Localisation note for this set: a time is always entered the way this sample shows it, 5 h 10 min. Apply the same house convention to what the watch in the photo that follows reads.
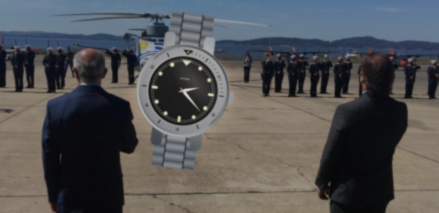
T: 2 h 22 min
